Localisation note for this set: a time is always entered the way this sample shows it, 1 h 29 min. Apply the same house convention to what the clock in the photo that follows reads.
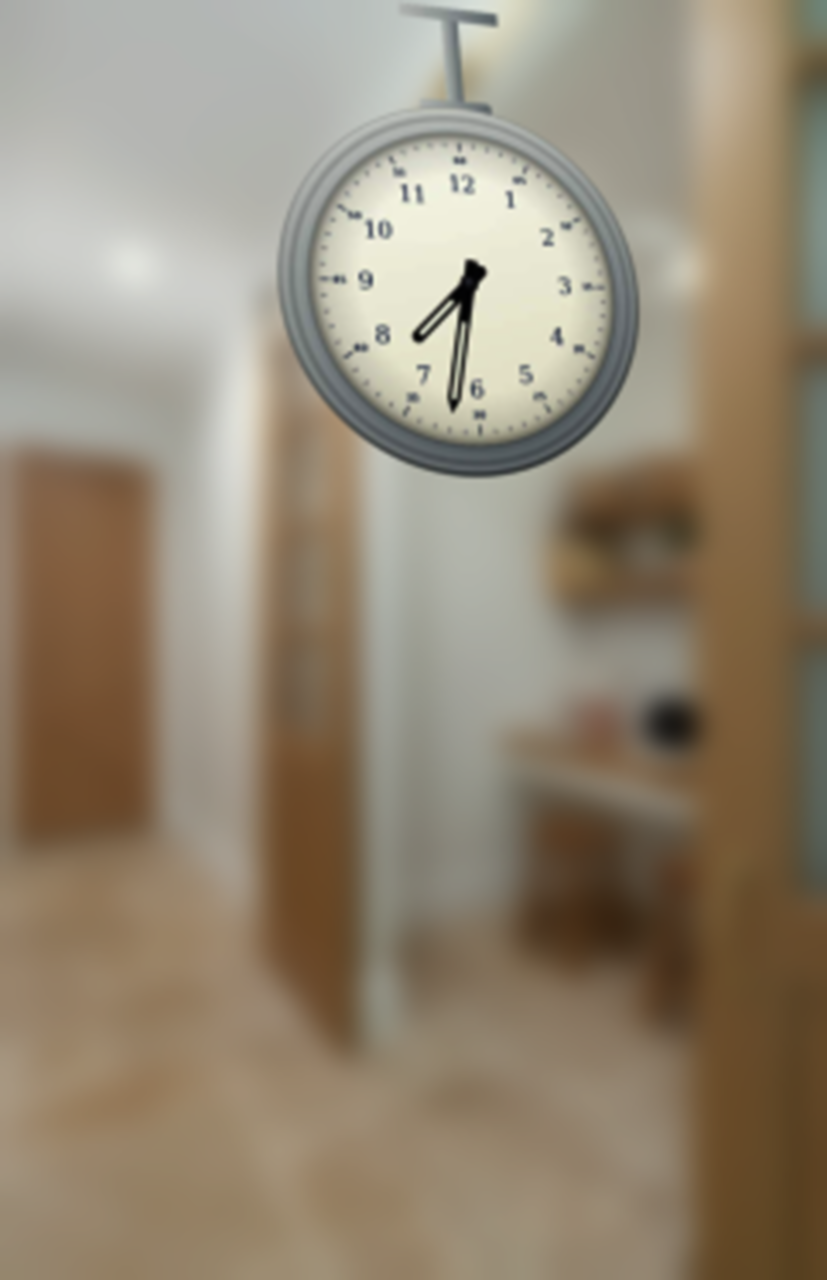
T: 7 h 32 min
